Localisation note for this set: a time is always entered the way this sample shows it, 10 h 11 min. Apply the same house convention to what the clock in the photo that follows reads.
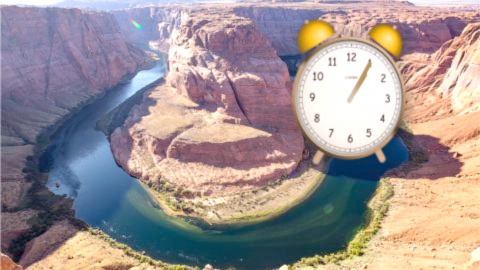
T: 1 h 05 min
